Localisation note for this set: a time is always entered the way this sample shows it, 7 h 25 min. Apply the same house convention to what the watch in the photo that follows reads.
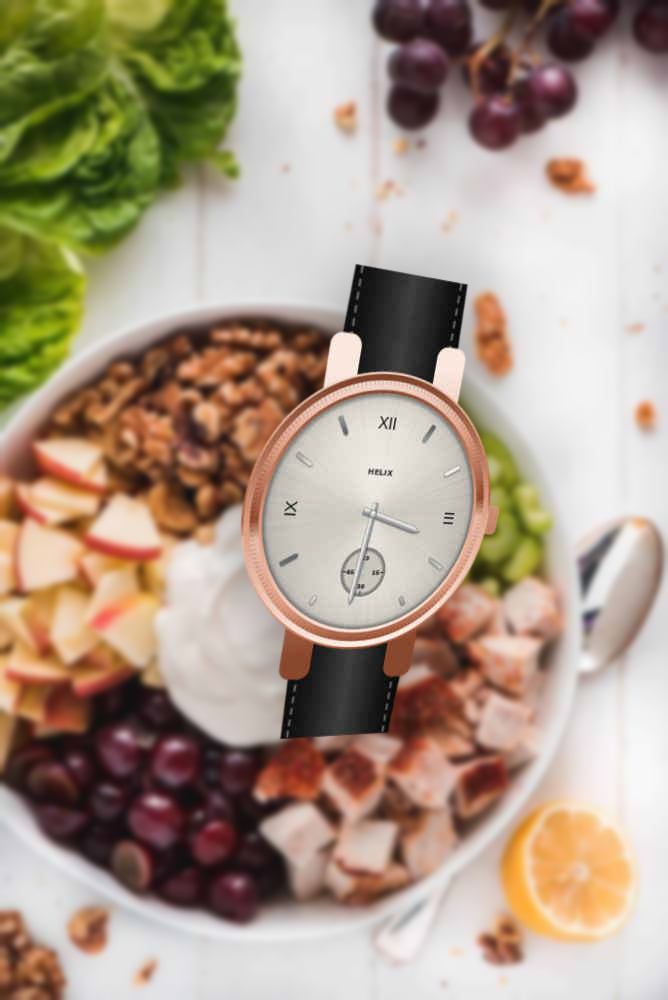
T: 3 h 31 min
